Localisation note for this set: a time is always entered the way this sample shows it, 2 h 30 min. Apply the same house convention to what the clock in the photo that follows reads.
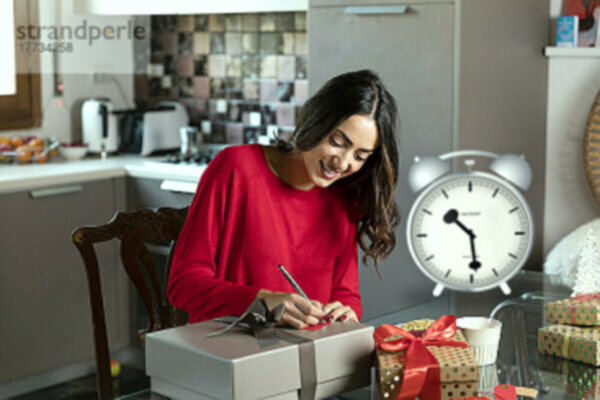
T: 10 h 29 min
